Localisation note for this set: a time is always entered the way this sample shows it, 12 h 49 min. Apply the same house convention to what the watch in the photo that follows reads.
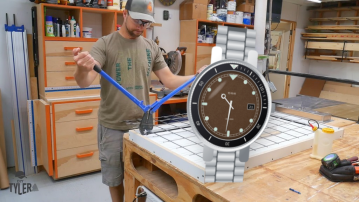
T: 10 h 31 min
